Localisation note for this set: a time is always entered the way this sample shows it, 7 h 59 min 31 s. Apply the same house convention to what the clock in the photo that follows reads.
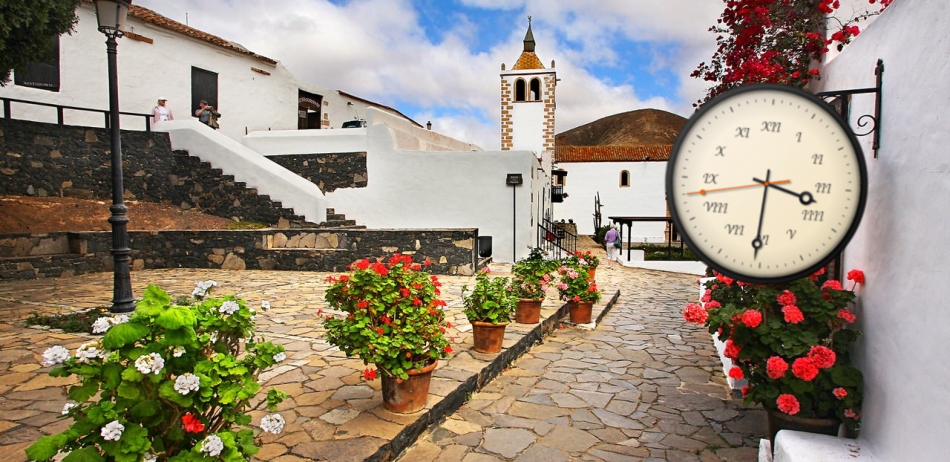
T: 3 h 30 min 43 s
